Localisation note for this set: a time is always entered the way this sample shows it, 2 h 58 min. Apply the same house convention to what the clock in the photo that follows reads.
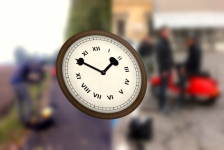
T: 1 h 51 min
